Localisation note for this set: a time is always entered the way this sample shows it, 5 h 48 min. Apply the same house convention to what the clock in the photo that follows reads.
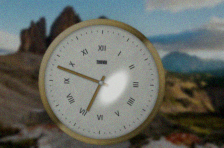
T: 6 h 48 min
